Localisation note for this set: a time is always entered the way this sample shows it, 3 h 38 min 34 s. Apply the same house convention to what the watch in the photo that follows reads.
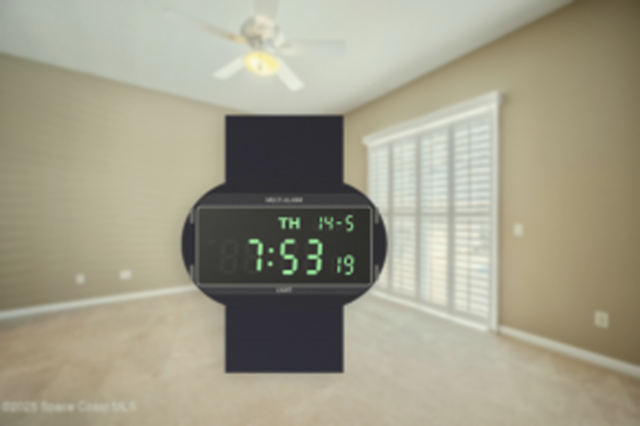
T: 7 h 53 min 19 s
